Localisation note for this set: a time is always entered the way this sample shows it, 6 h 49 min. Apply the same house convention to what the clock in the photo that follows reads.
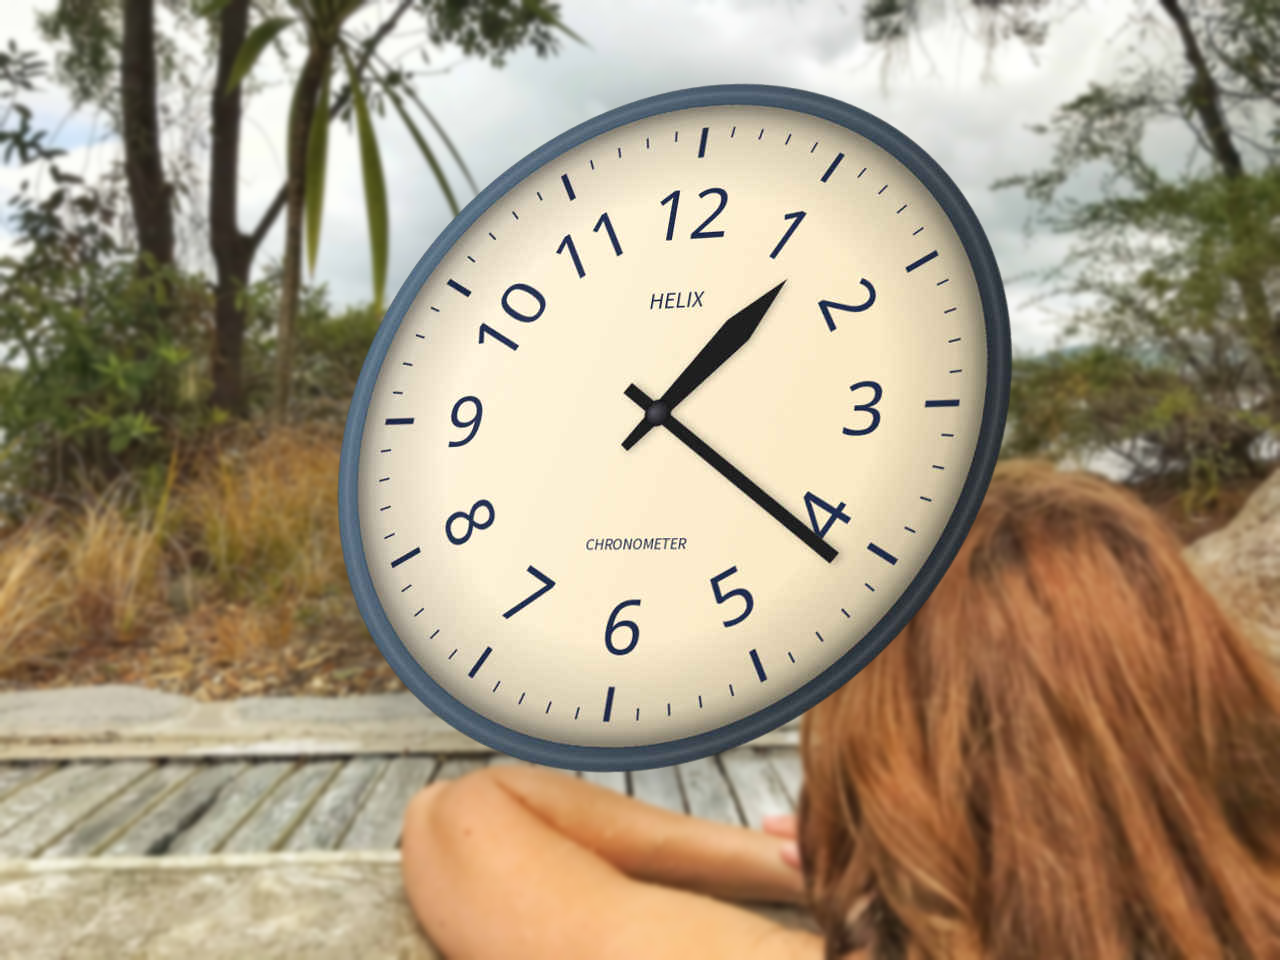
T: 1 h 21 min
